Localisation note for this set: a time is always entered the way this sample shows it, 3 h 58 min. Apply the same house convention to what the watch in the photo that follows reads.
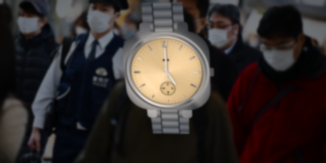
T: 5 h 00 min
